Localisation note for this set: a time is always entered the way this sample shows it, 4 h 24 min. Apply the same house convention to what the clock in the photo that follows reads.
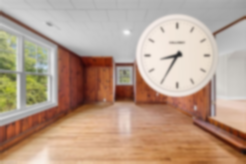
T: 8 h 35 min
